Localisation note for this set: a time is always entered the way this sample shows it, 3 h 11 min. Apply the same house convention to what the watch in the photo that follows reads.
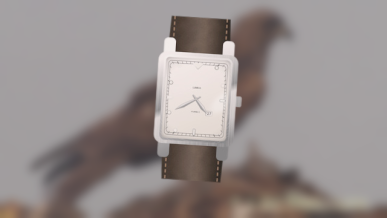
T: 4 h 40 min
